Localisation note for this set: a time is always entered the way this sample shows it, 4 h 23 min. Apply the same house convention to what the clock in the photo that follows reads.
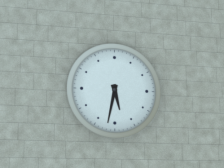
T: 5 h 32 min
